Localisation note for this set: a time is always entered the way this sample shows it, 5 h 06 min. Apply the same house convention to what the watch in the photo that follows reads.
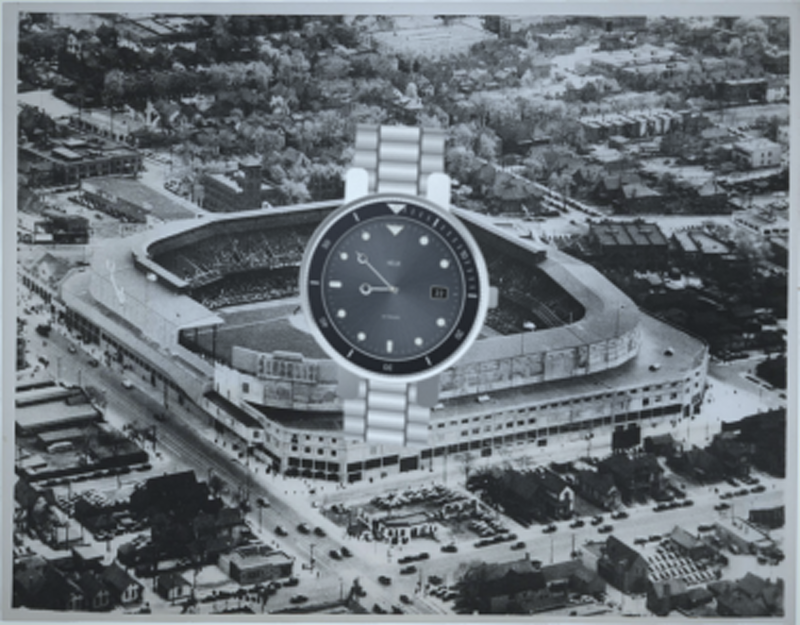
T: 8 h 52 min
